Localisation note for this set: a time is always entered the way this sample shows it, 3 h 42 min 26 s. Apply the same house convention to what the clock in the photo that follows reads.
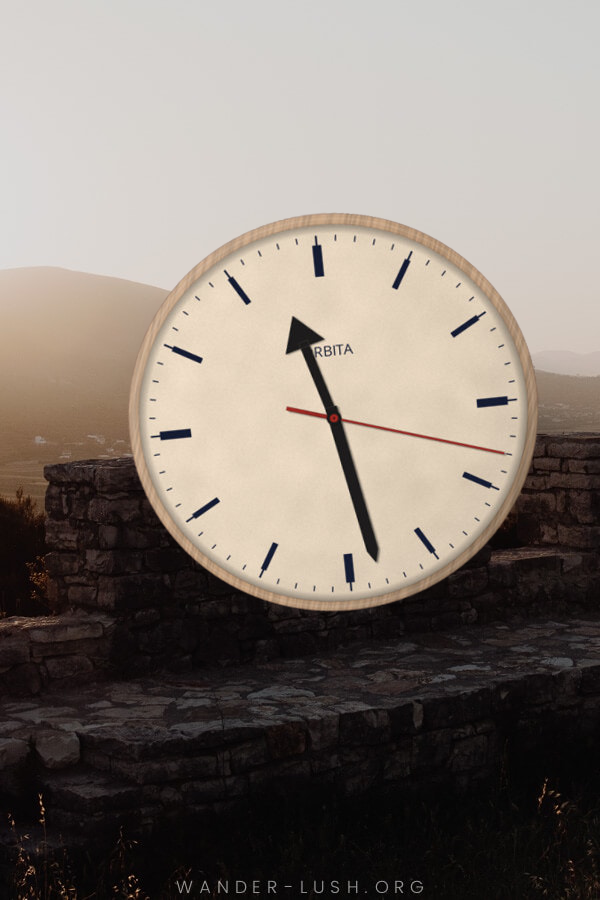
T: 11 h 28 min 18 s
